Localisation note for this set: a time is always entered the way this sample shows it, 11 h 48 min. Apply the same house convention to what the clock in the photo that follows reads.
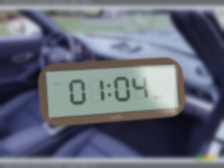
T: 1 h 04 min
